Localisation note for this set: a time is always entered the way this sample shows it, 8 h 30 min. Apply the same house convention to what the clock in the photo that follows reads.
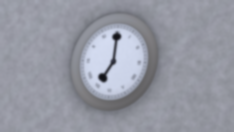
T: 7 h 00 min
